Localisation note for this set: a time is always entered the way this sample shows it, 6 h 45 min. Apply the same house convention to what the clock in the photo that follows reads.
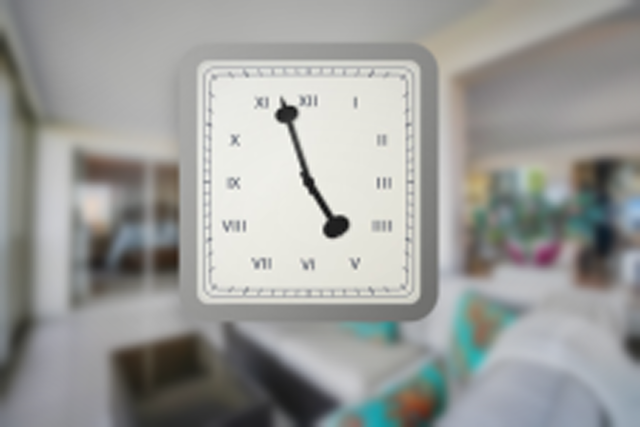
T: 4 h 57 min
